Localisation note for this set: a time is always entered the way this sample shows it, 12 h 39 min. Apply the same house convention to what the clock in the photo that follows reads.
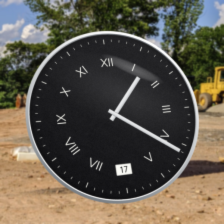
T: 1 h 21 min
